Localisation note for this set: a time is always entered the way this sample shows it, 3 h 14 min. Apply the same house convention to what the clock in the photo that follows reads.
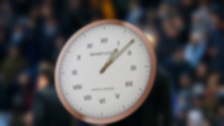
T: 1 h 08 min
